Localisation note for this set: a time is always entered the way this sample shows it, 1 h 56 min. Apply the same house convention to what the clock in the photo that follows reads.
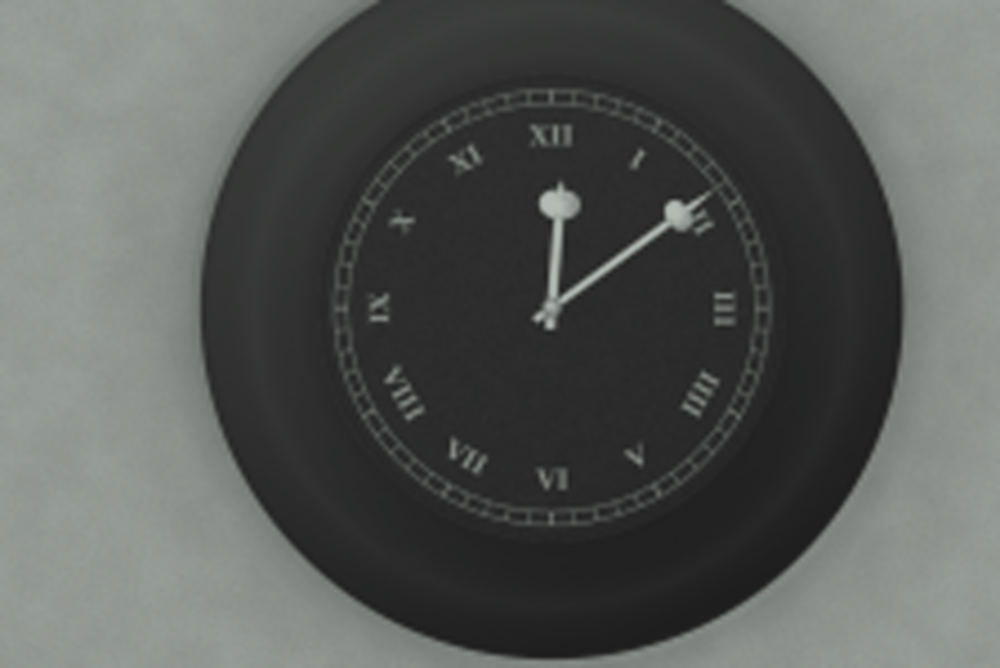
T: 12 h 09 min
